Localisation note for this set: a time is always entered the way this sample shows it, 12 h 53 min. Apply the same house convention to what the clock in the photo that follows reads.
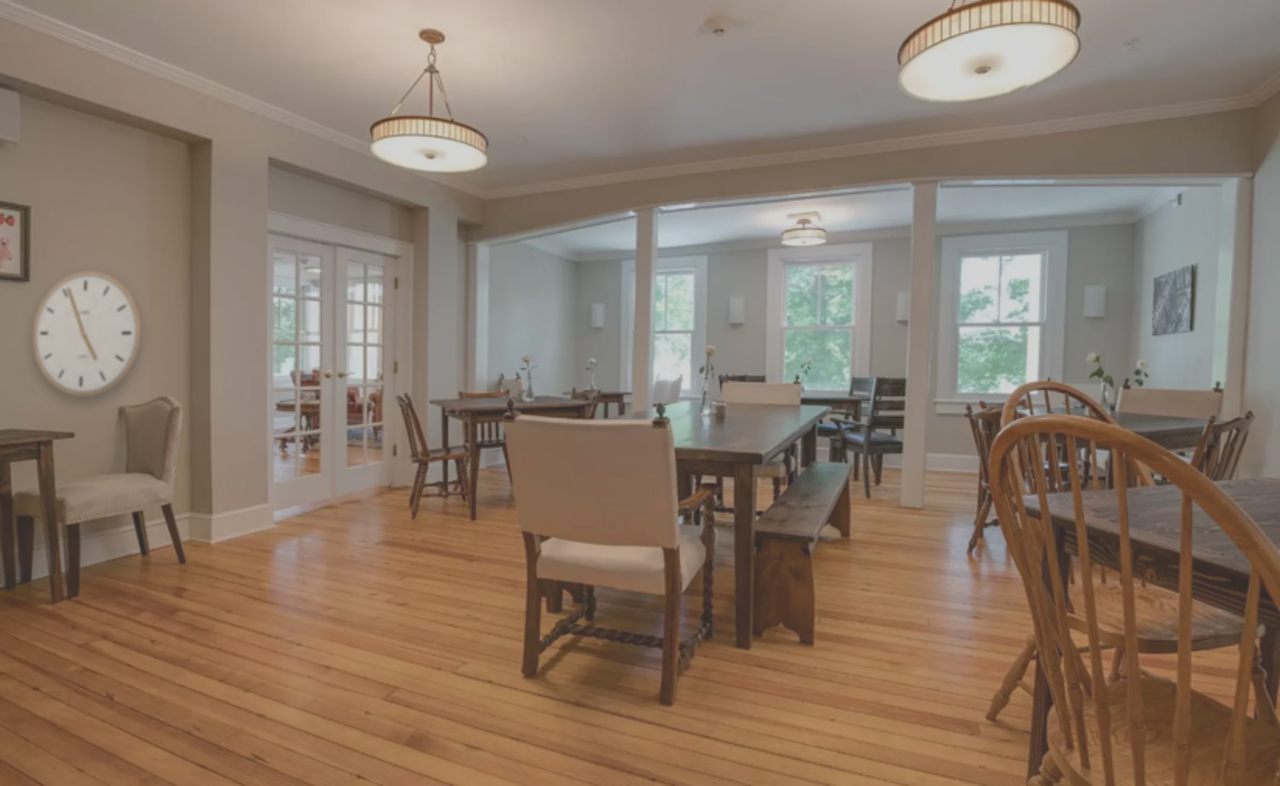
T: 4 h 56 min
